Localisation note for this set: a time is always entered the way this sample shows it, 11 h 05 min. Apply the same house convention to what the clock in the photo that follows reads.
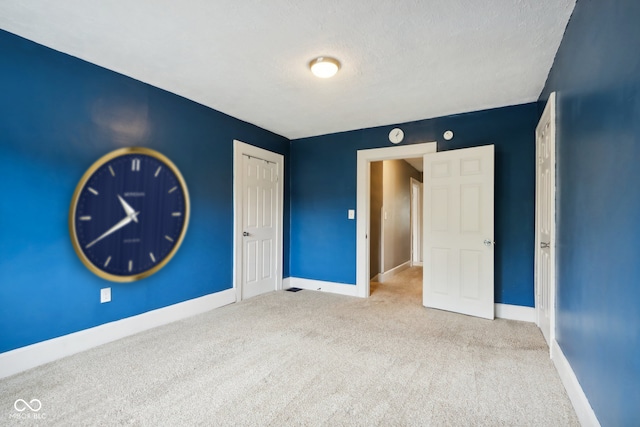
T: 10 h 40 min
